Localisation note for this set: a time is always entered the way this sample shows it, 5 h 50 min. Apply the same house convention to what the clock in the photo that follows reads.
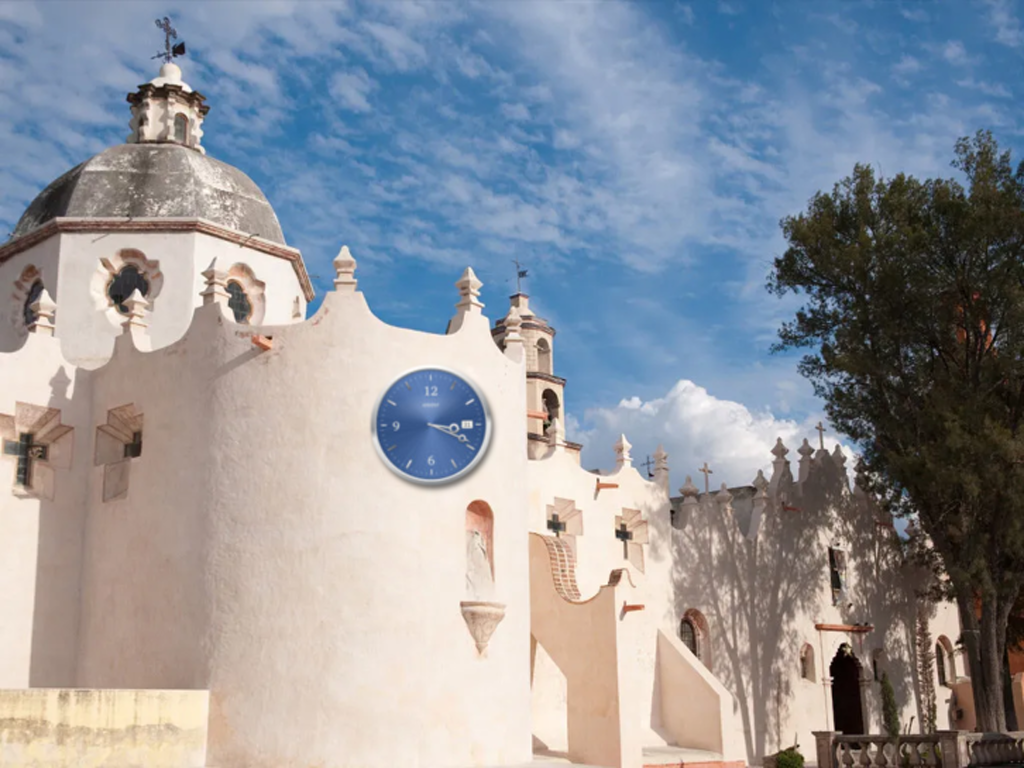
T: 3 h 19 min
